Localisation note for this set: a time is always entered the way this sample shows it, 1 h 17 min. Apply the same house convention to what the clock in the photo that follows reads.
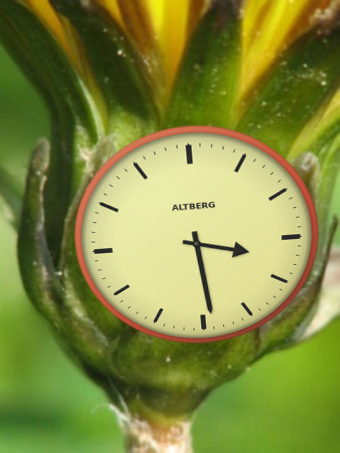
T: 3 h 29 min
